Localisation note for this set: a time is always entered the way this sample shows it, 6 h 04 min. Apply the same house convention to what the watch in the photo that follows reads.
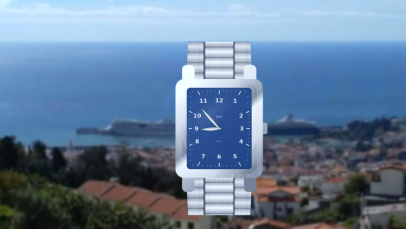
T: 8 h 53 min
